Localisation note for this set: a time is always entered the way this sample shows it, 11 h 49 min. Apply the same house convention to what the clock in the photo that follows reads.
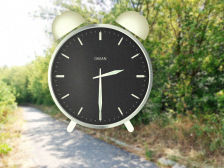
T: 2 h 30 min
